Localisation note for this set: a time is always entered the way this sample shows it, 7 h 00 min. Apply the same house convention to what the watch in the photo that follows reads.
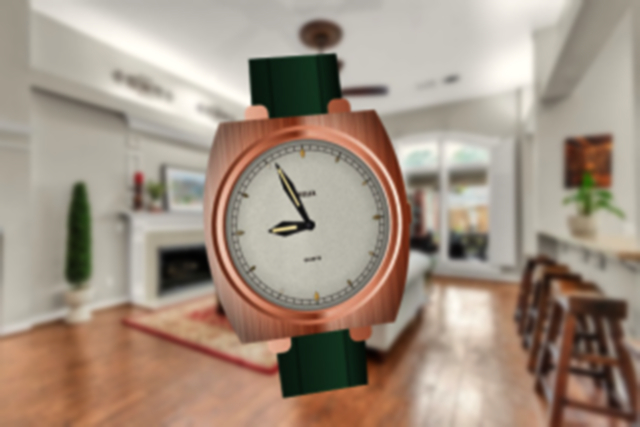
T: 8 h 56 min
